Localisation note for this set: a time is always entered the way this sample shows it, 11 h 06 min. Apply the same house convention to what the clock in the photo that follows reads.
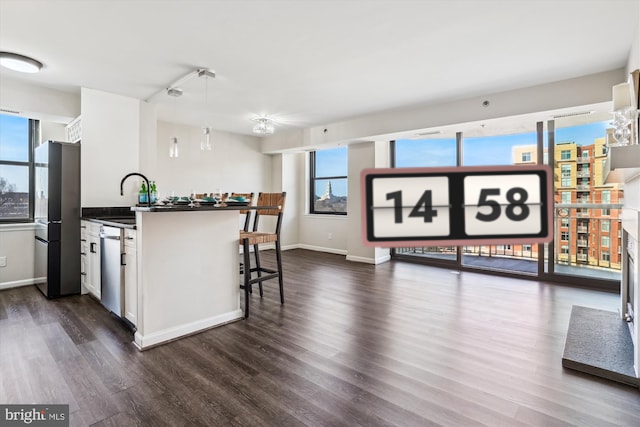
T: 14 h 58 min
